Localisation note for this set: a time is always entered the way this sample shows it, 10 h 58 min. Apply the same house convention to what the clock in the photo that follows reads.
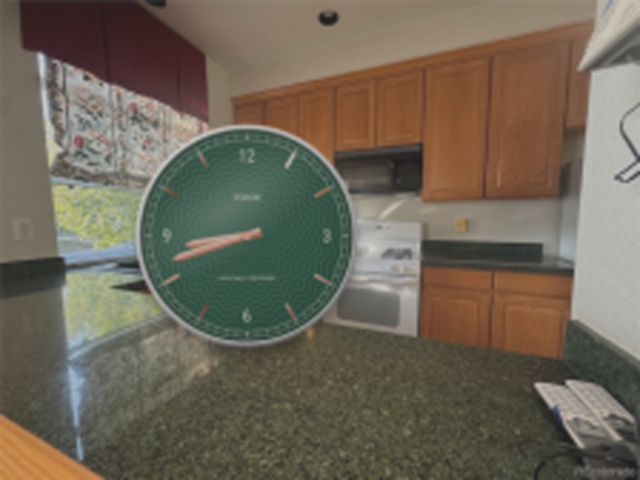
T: 8 h 42 min
